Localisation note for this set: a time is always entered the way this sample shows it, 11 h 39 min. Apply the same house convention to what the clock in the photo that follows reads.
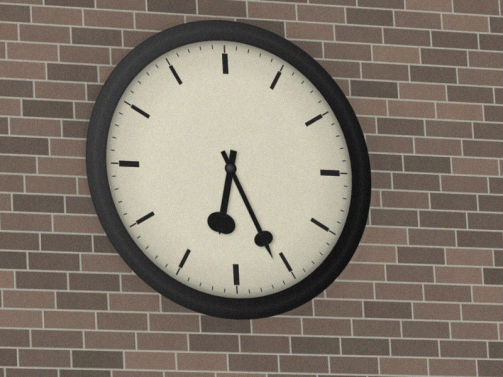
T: 6 h 26 min
